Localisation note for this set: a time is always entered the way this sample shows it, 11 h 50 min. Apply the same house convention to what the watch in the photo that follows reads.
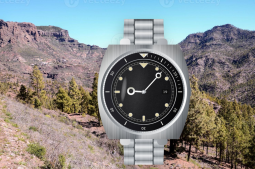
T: 9 h 07 min
